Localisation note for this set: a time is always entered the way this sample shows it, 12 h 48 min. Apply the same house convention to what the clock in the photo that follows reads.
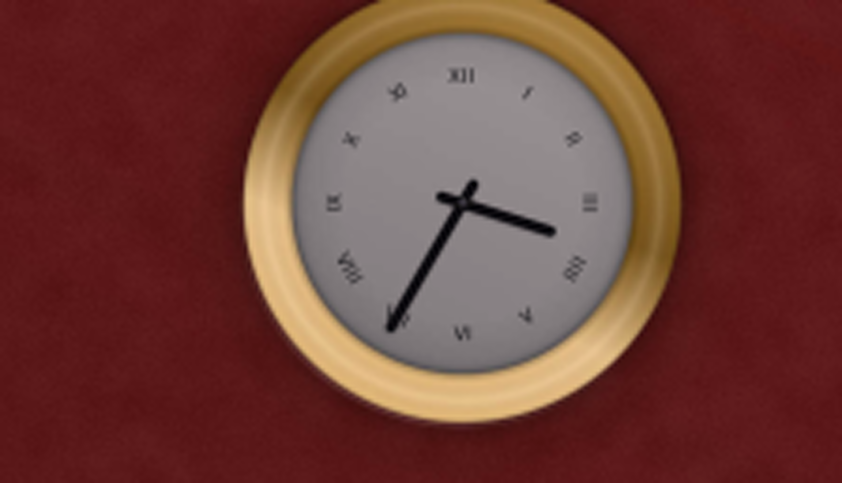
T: 3 h 35 min
